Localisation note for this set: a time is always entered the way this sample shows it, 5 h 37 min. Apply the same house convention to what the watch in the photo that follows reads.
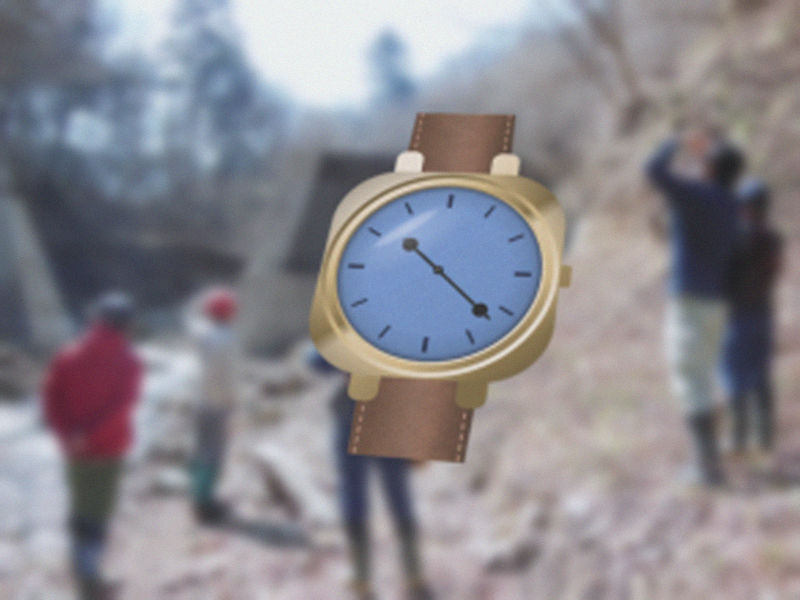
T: 10 h 22 min
